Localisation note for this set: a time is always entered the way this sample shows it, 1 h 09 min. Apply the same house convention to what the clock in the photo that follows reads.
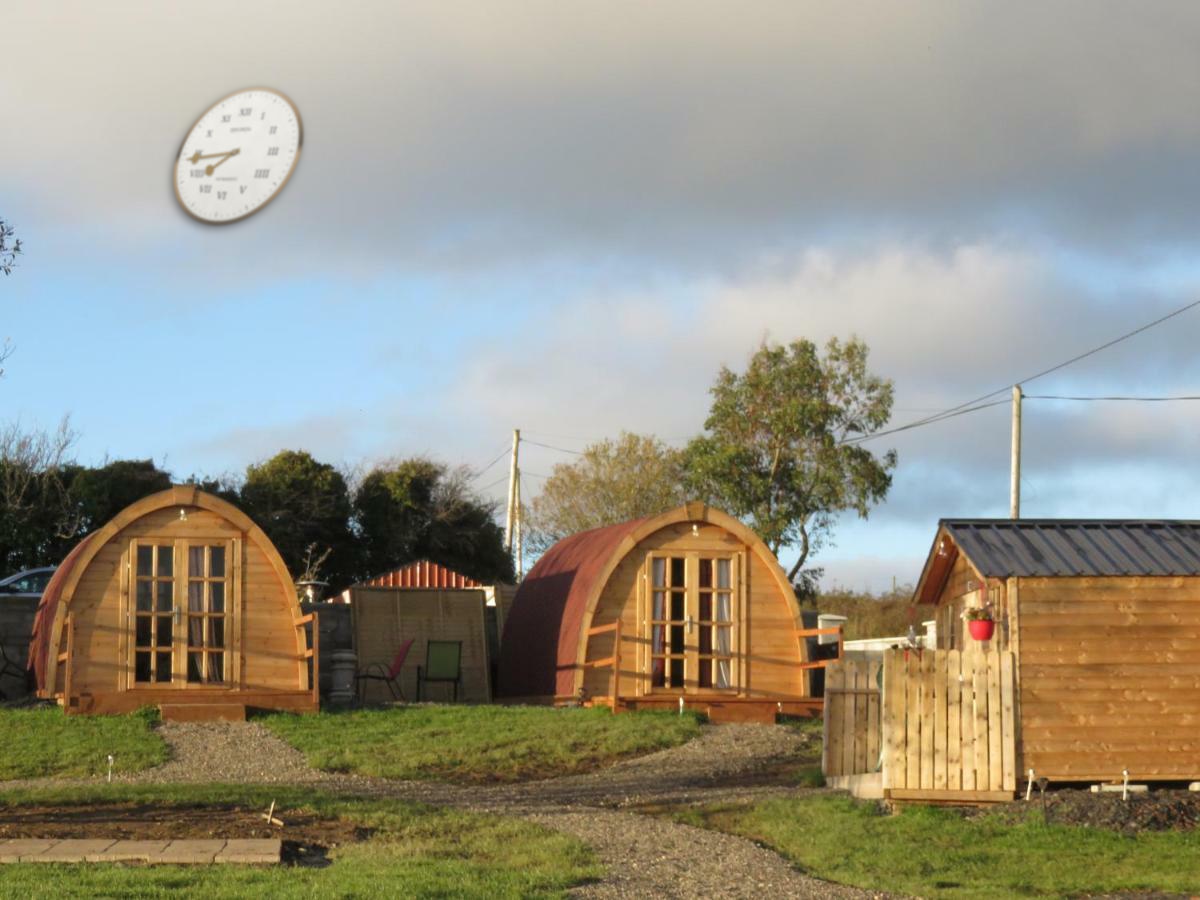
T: 7 h 44 min
